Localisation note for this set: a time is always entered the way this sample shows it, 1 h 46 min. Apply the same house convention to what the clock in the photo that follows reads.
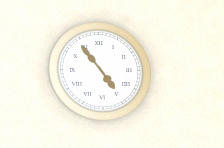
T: 4 h 54 min
